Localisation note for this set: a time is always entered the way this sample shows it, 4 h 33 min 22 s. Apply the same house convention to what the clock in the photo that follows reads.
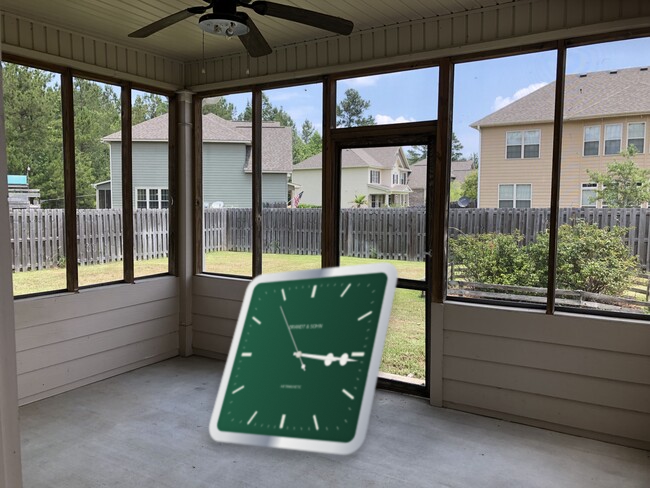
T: 3 h 15 min 54 s
